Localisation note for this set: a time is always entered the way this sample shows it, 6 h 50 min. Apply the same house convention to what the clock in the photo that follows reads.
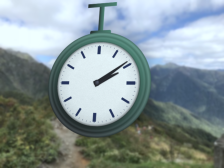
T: 2 h 09 min
